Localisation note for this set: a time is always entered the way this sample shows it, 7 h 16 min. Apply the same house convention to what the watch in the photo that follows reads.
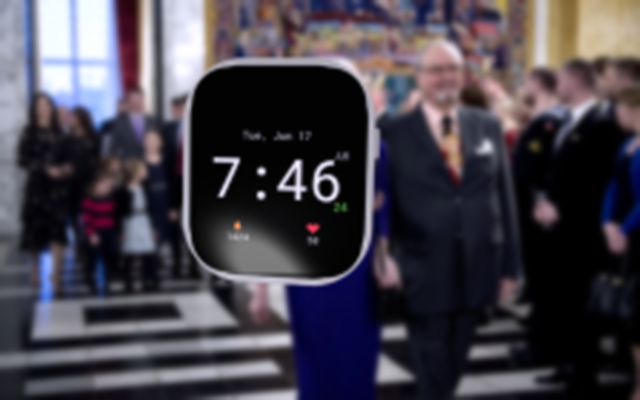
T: 7 h 46 min
